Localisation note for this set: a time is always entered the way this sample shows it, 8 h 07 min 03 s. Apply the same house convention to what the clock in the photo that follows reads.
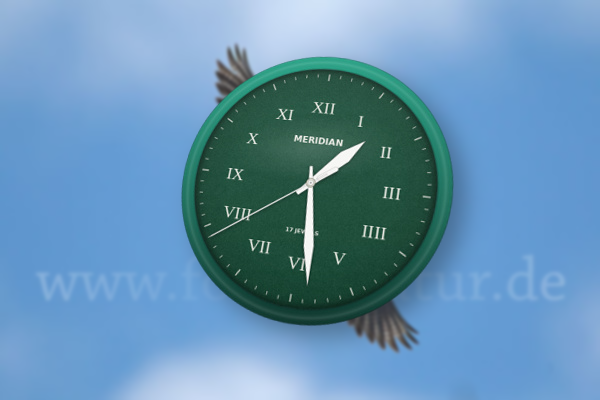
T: 1 h 28 min 39 s
